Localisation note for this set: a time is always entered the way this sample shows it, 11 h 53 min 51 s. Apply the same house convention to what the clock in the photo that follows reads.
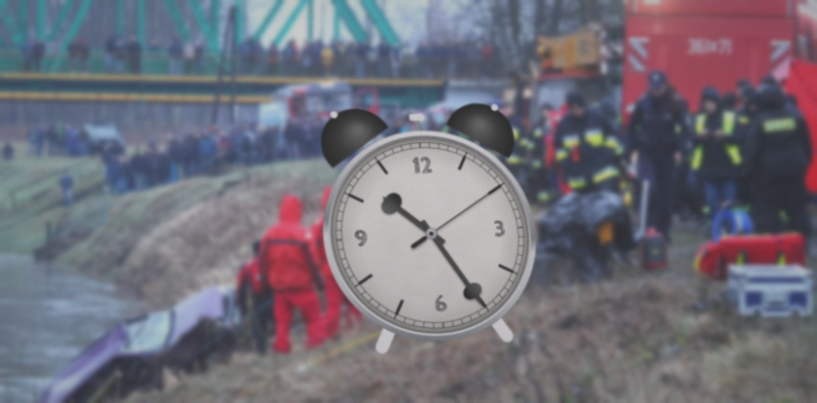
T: 10 h 25 min 10 s
